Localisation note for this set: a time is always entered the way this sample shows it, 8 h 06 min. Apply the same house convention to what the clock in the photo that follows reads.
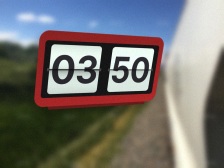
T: 3 h 50 min
